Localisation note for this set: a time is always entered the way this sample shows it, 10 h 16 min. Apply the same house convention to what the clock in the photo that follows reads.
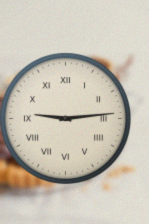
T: 9 h 14 min
